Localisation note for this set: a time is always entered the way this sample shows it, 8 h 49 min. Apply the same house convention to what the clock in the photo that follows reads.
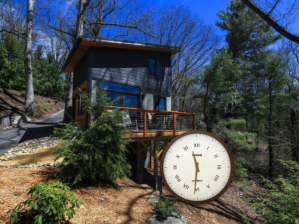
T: 11 h 31 min
